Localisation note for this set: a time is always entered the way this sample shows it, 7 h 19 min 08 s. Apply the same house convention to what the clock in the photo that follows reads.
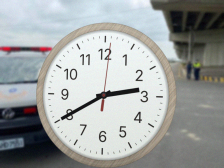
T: 2 h 40 min 01 s
